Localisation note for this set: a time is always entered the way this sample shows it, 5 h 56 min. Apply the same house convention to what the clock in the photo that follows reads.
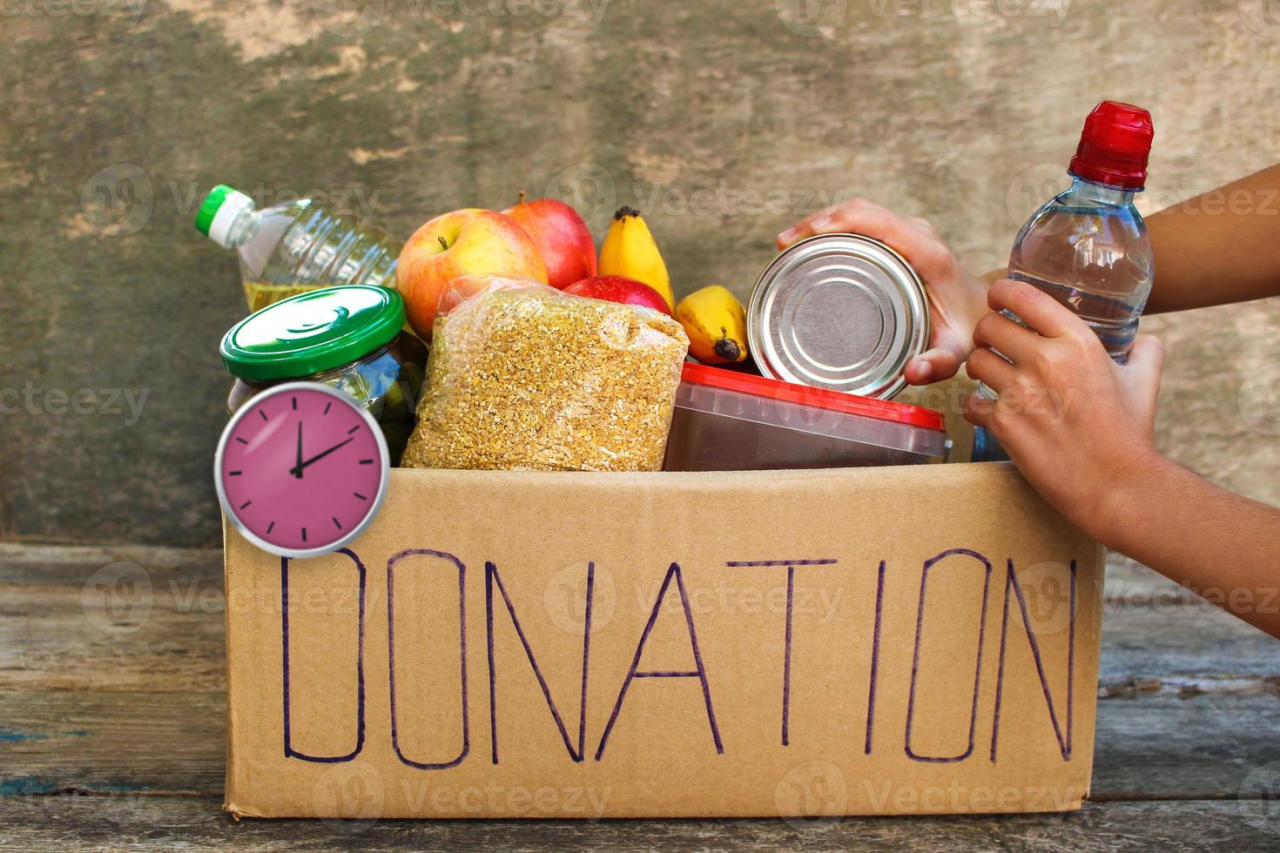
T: 12 h 11 min
